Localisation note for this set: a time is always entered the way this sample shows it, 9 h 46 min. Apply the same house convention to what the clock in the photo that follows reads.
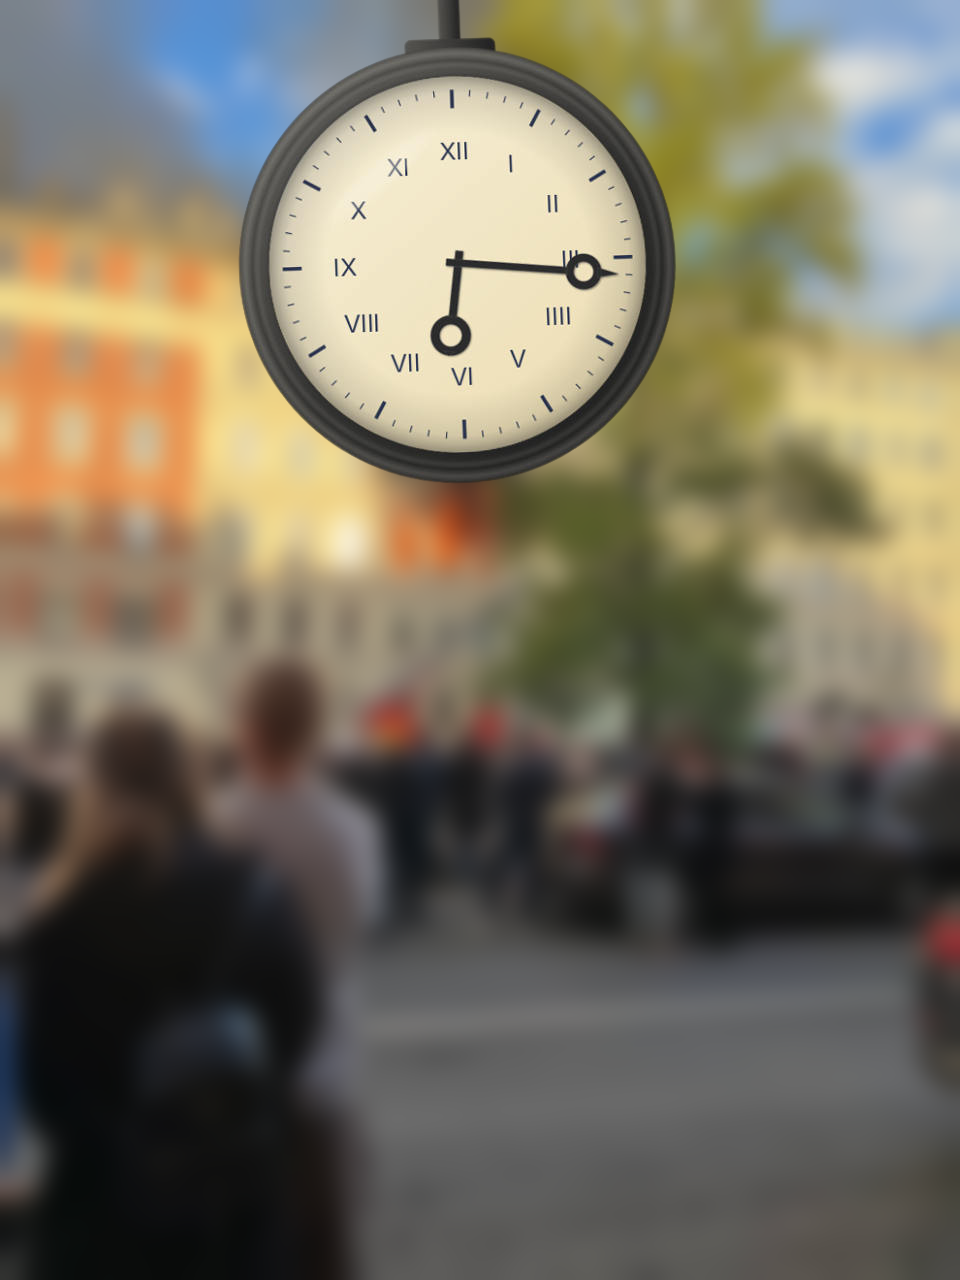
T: 6 h 16 min
